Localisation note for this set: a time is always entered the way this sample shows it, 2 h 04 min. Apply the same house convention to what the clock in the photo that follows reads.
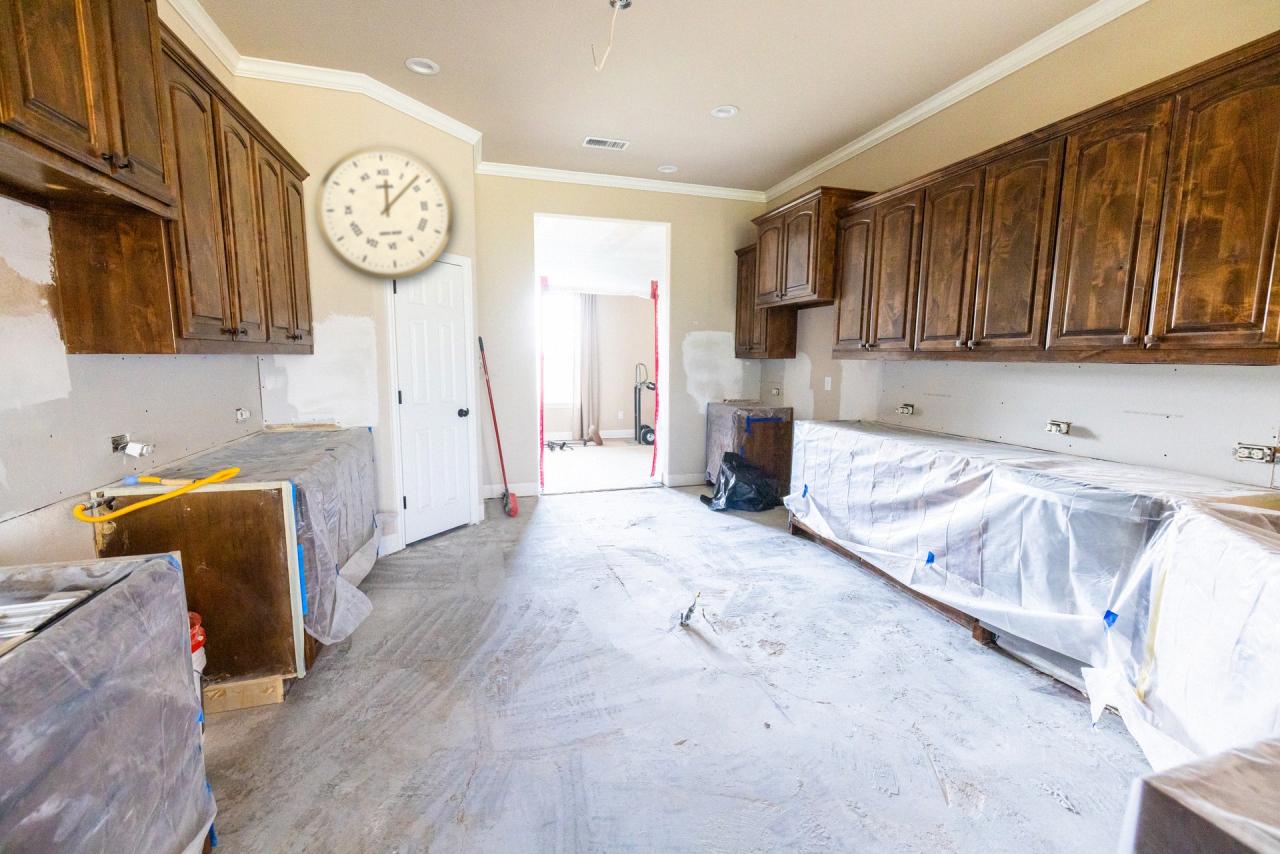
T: 12 h 08 min
